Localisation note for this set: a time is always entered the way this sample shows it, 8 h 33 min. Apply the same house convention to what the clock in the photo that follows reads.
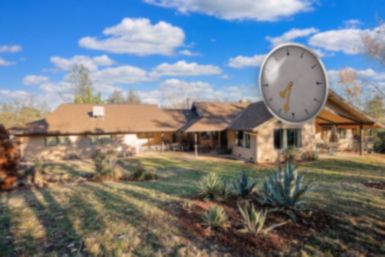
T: 7 h 33 min
